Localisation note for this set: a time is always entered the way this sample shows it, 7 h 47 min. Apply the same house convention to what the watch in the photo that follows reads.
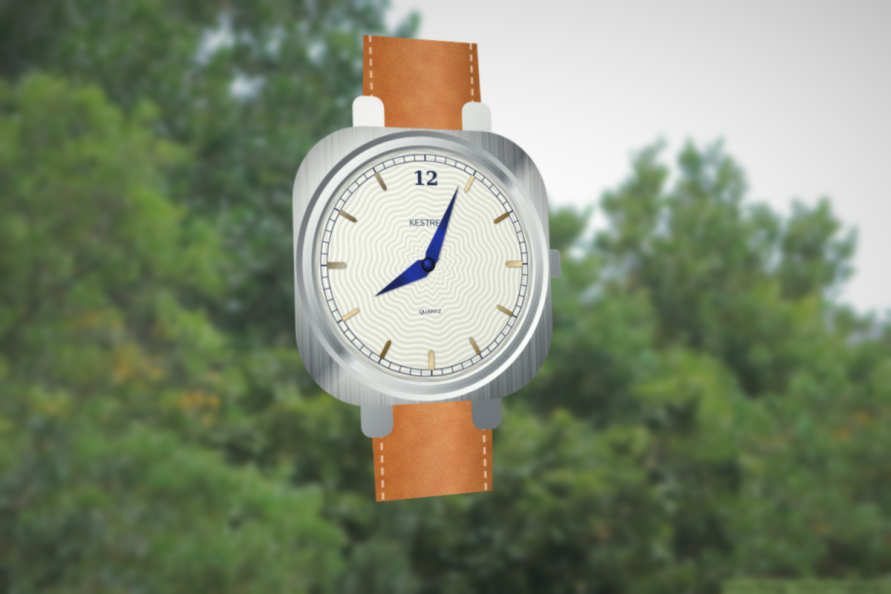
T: 8 h 04 min
